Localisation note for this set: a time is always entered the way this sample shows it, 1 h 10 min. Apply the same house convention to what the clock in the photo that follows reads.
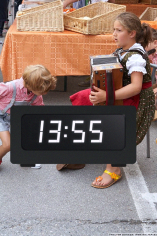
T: 13 h 55 min
